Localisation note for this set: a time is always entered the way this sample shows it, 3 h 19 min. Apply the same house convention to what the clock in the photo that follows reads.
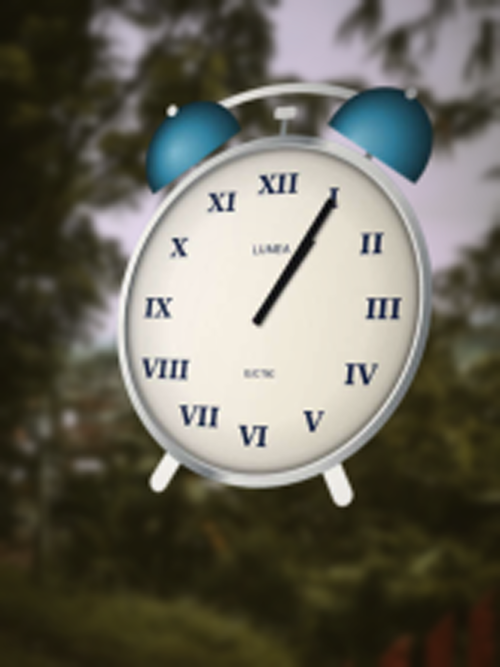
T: 1 h 05 min
